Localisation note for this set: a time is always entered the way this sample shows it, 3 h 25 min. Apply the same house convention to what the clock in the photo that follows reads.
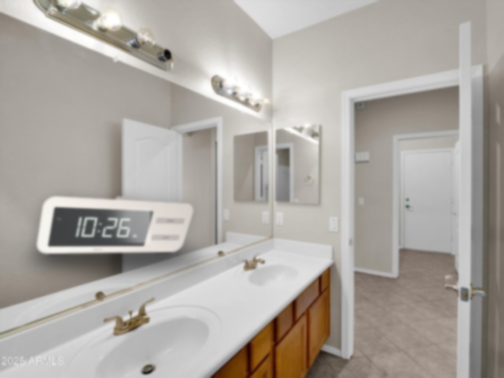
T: 10 h 26 min
